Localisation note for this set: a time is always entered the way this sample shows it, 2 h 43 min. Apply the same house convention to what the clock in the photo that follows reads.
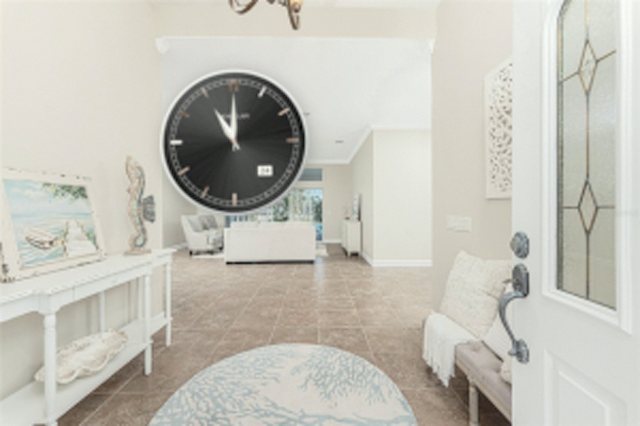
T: 11 h 00 min
